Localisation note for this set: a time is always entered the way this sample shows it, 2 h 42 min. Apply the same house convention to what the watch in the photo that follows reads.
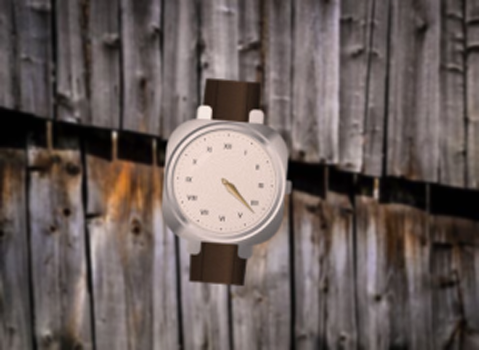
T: 4 h 22 min
